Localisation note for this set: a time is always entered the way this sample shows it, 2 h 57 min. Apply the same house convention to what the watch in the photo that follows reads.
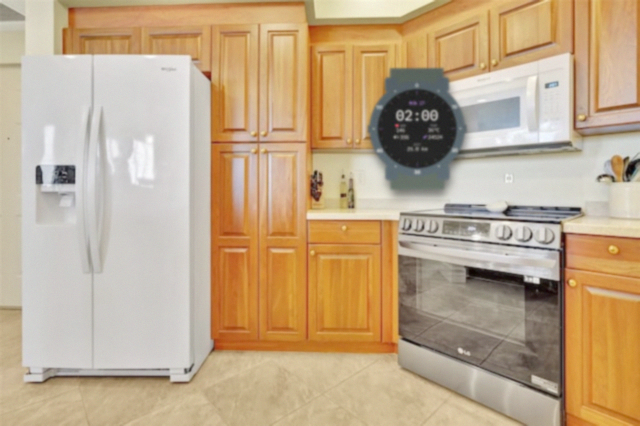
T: 2 h 00 min
